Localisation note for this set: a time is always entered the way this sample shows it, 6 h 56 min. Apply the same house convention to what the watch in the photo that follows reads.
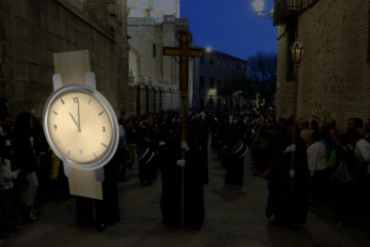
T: 11 h 01 min
